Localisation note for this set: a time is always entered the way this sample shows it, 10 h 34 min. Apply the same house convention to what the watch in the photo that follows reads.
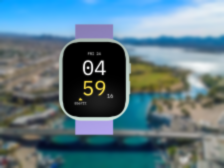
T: 4 h 59 min
